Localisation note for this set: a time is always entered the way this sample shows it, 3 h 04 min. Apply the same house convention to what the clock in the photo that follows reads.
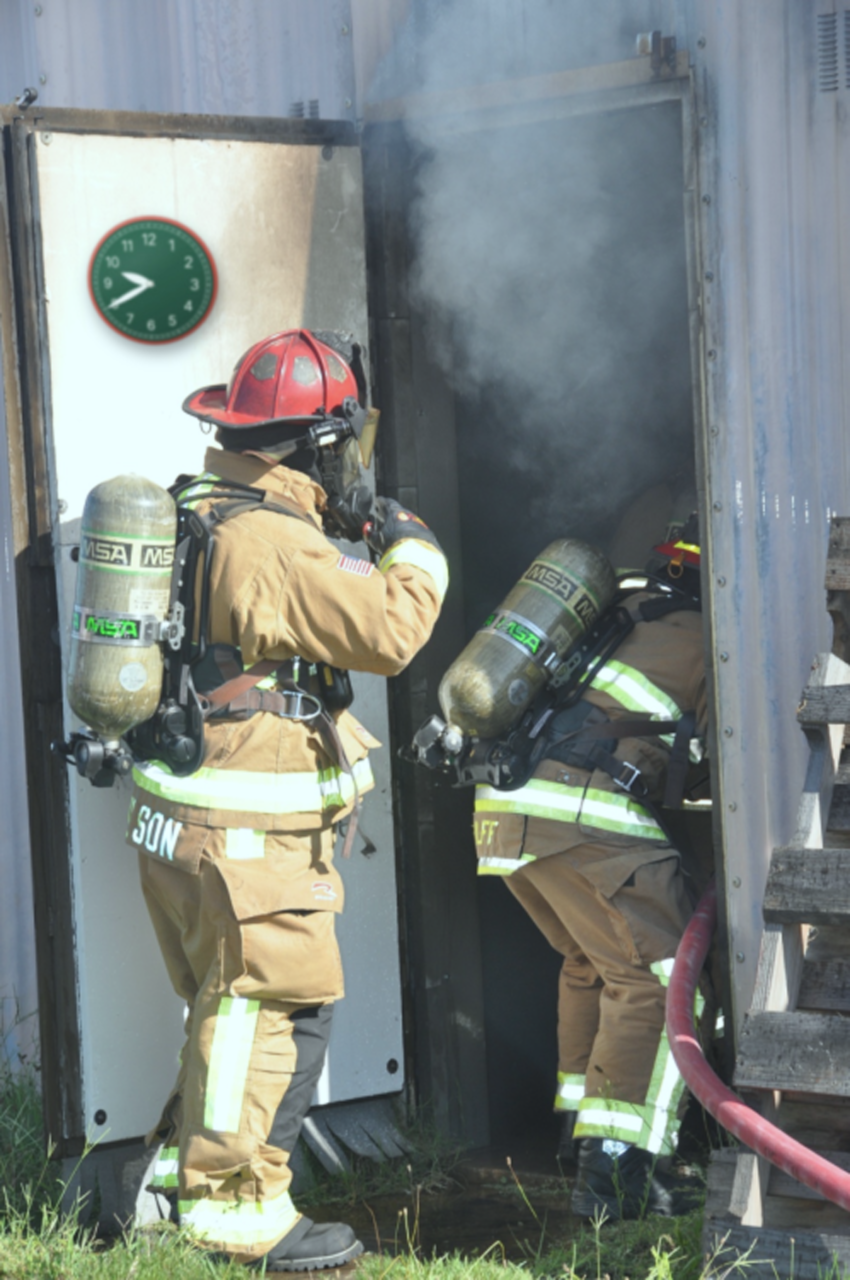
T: 9 h 40 min
